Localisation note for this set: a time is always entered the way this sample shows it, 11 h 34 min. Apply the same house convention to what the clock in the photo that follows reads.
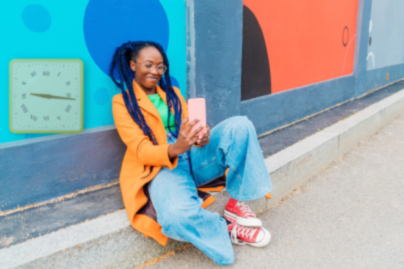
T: 9 h 16 min
